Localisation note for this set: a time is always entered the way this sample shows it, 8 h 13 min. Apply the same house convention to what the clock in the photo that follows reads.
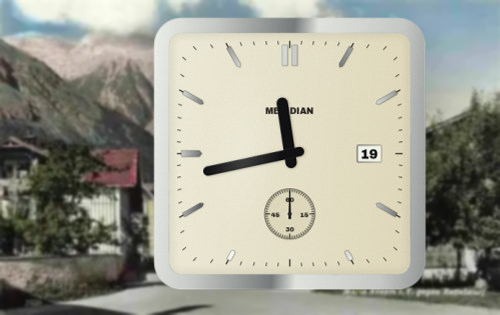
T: 11 h 43 min
